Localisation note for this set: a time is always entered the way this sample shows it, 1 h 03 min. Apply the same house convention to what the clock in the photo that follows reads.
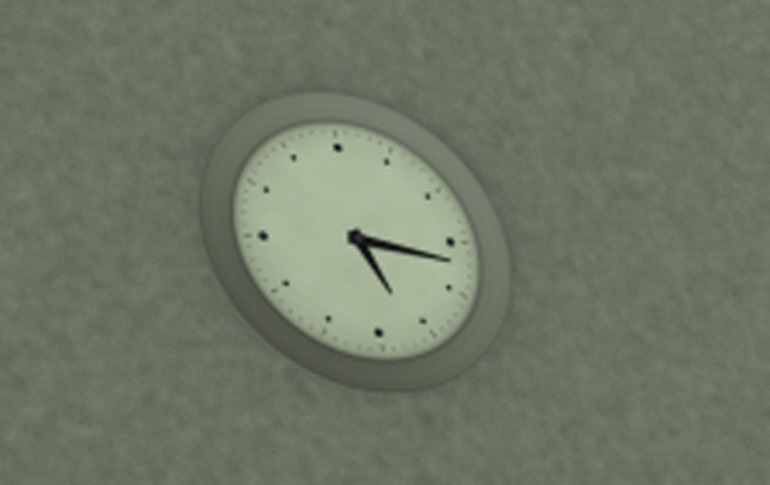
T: 5 h 17 min
